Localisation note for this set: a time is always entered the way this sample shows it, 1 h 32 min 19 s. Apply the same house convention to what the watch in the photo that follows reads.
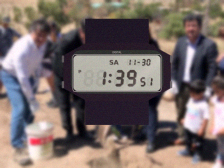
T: 1 h 39 min 51 s
